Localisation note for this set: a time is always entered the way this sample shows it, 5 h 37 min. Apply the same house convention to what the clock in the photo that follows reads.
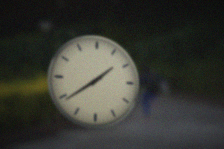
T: 1 h 39 min
